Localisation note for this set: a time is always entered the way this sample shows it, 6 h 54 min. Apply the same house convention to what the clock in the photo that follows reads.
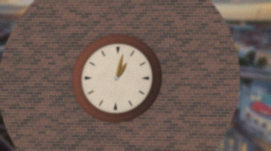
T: 1 h 02 min
